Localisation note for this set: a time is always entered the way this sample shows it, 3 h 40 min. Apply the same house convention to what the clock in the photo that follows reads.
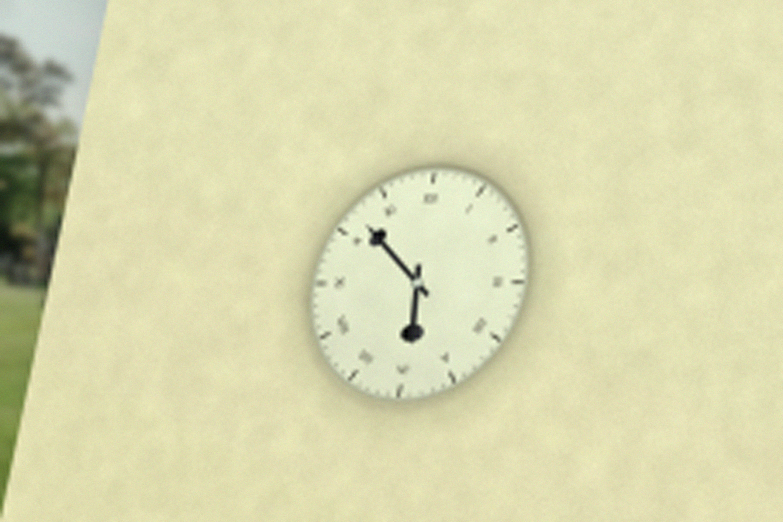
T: 5 h 52 min
